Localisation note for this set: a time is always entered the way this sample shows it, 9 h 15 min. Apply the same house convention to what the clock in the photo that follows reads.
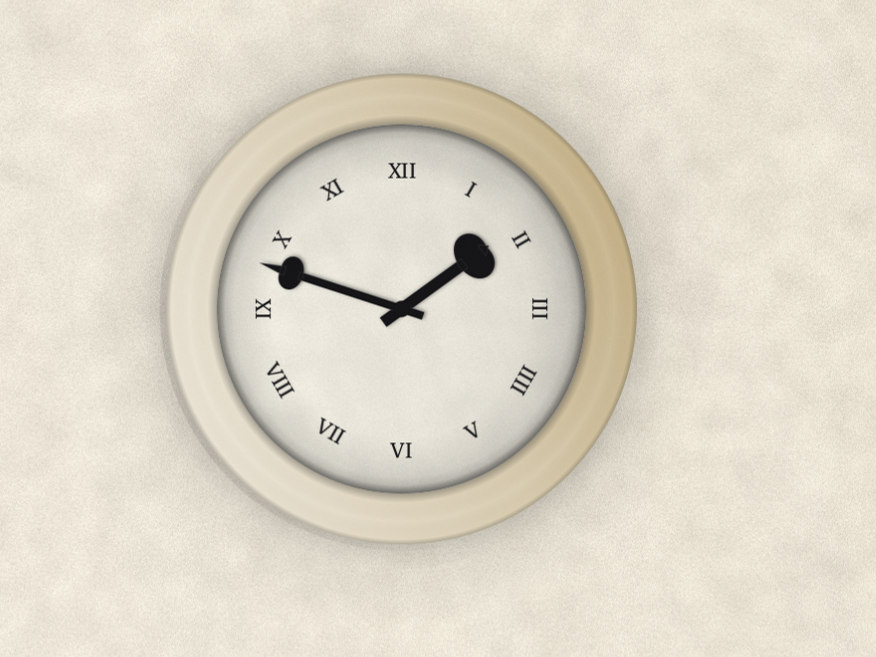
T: 1 h 48 min
